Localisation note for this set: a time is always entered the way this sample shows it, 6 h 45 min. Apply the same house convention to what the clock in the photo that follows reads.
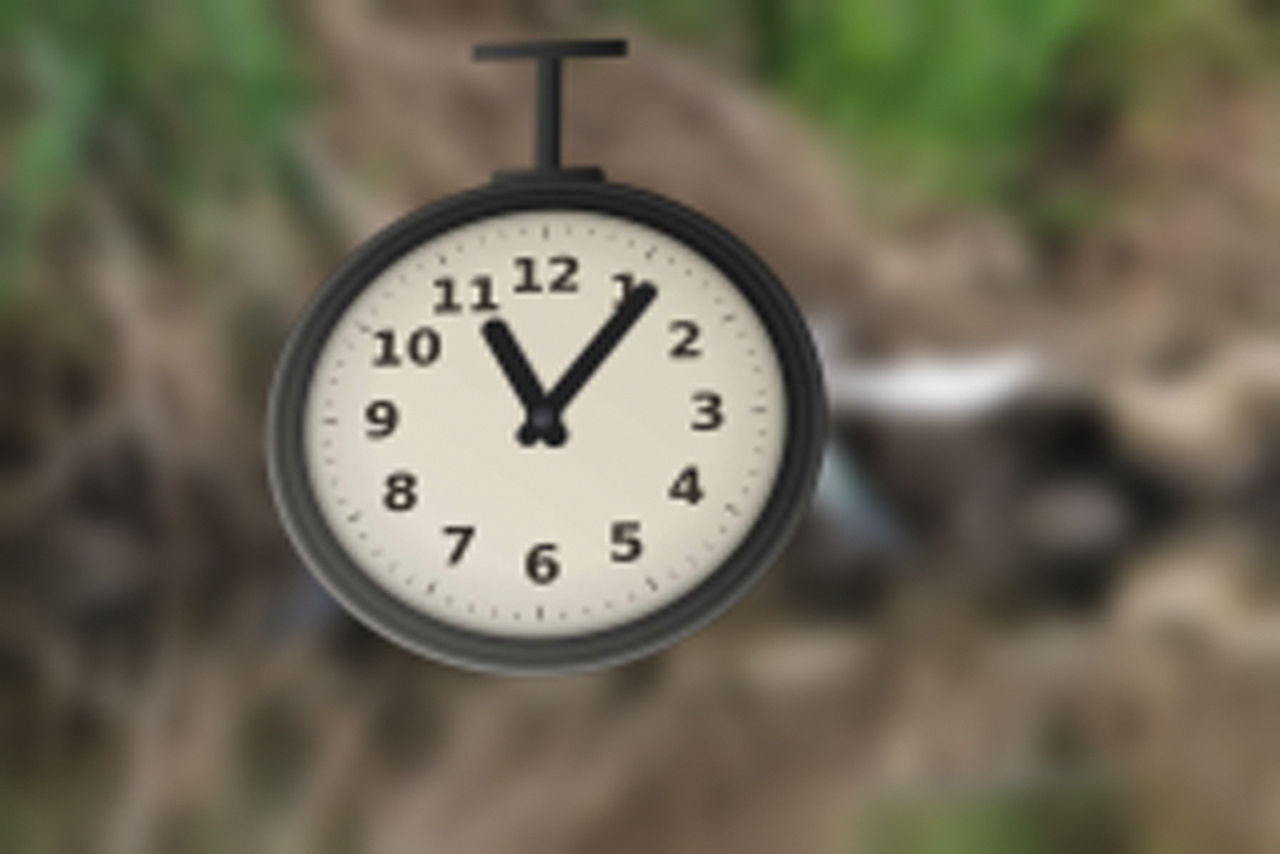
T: 11 h 06 min
